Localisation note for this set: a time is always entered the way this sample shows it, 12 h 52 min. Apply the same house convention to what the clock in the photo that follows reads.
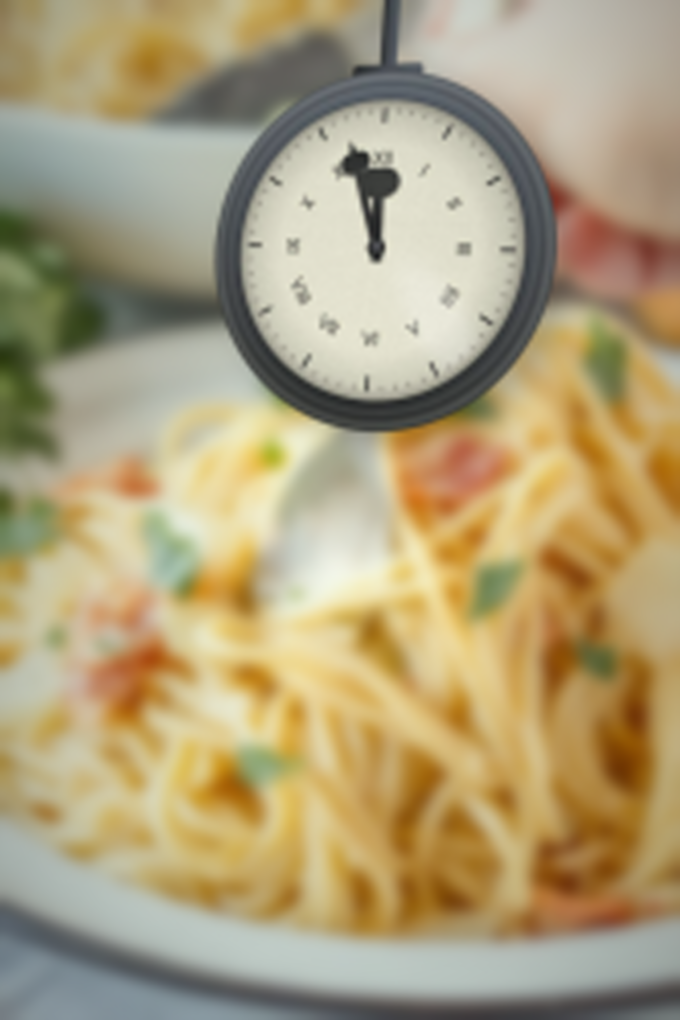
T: 11 h 57 min
